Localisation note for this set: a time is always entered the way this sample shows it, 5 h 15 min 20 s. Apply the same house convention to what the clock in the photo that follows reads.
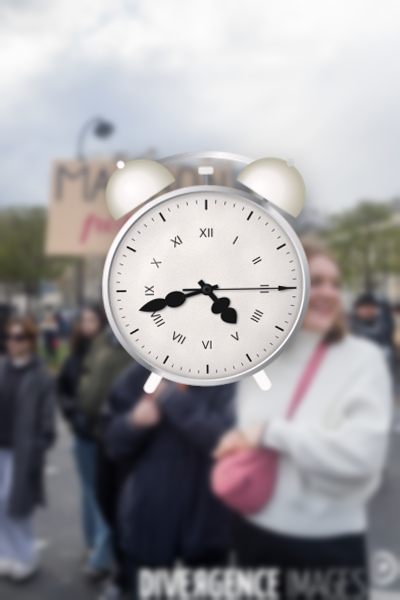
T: 4 h 42 min 15 s
